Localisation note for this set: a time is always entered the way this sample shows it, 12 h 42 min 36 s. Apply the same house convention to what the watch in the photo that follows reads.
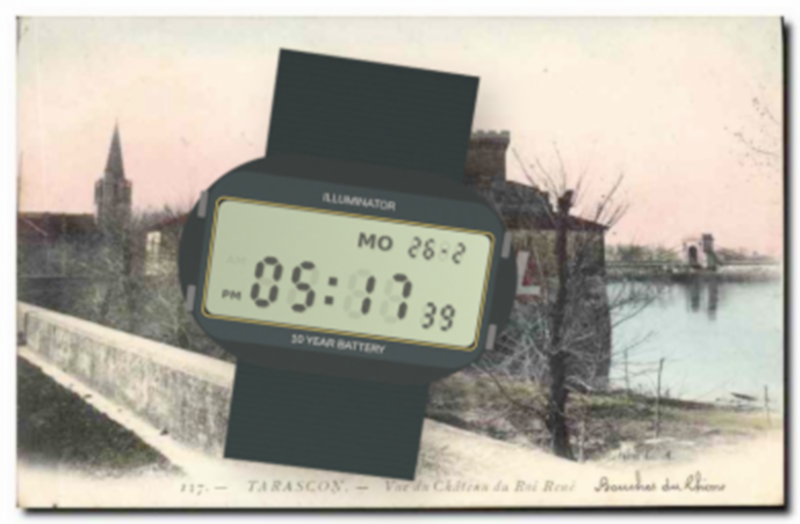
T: 5 h 17 min 39 s
